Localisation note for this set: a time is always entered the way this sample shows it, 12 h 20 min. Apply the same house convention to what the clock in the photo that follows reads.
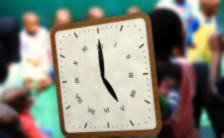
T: 5 h 00 min
